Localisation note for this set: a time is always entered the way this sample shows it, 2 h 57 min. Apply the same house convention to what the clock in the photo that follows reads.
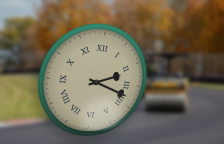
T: 2 h 18 min
